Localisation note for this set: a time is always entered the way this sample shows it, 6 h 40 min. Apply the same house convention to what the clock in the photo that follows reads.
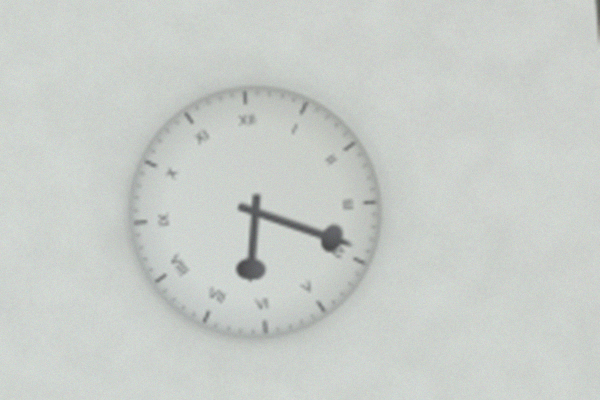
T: 6 h 19 min
